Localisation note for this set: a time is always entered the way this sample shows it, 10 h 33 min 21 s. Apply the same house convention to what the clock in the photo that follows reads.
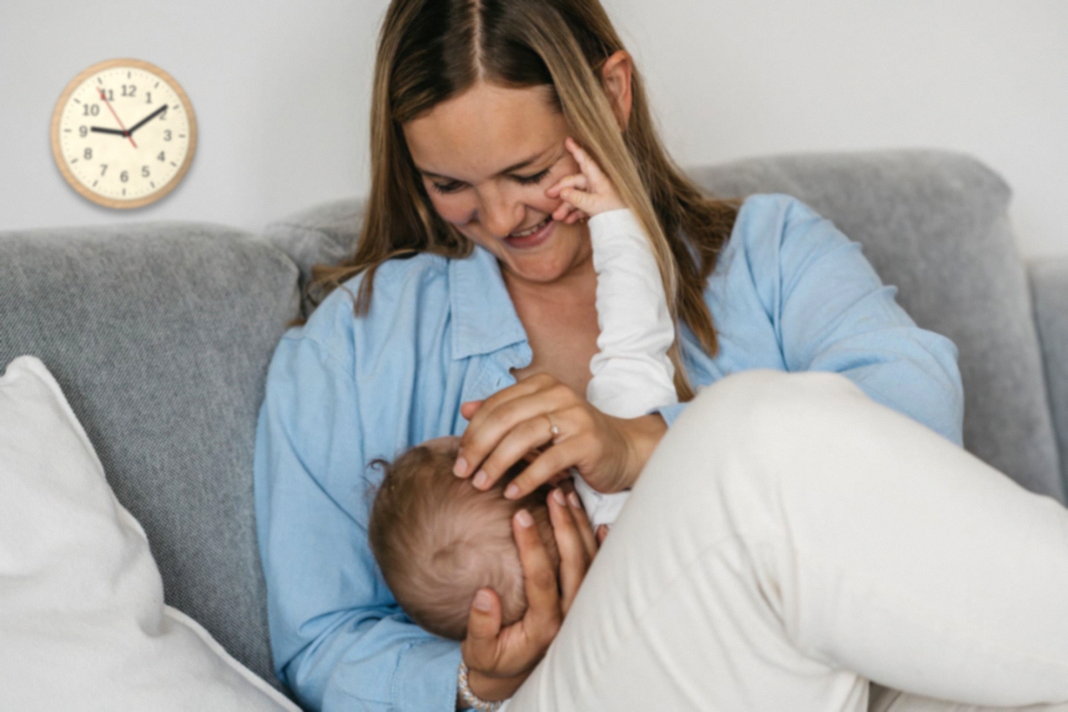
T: 9 h 08 min 54 s
